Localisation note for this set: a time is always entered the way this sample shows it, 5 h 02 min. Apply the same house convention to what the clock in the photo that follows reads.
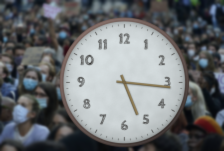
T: 5 h 16 min
